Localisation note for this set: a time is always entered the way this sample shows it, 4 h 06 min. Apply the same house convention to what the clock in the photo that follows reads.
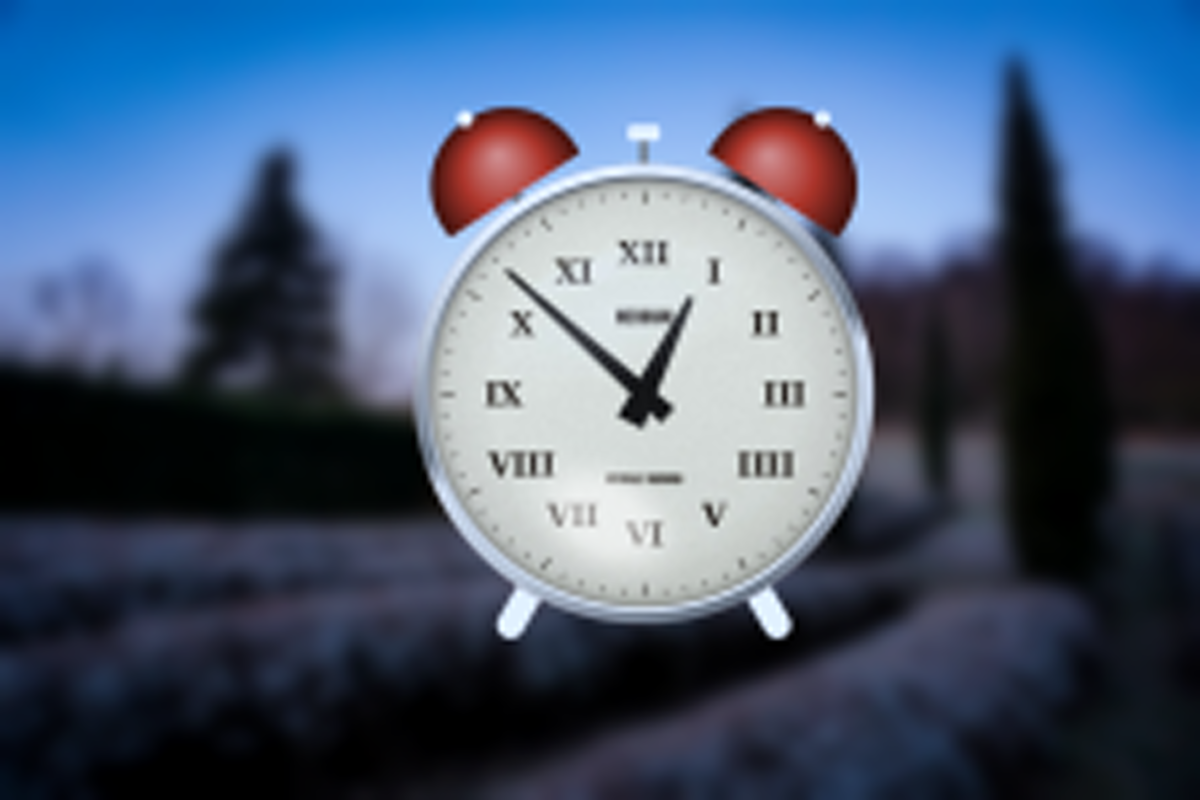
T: 12 h 52 min
